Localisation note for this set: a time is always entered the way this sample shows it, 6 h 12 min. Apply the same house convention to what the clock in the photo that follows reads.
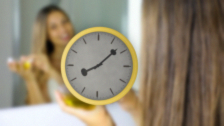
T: 8 h 08 min
